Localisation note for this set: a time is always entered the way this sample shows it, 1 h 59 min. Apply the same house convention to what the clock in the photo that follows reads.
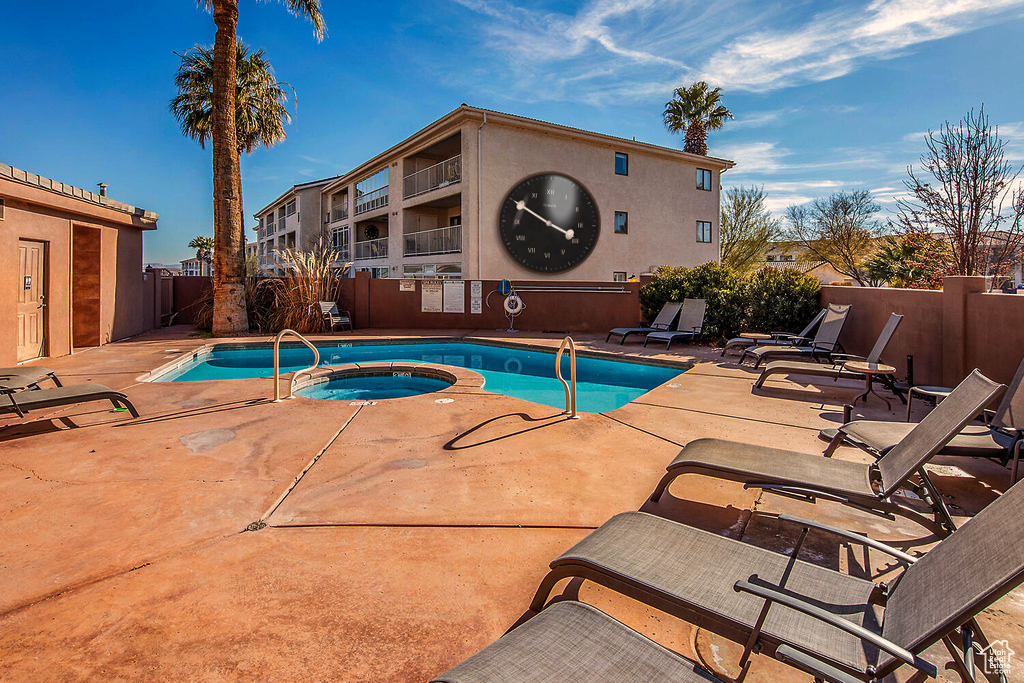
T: 3 h 50 min
